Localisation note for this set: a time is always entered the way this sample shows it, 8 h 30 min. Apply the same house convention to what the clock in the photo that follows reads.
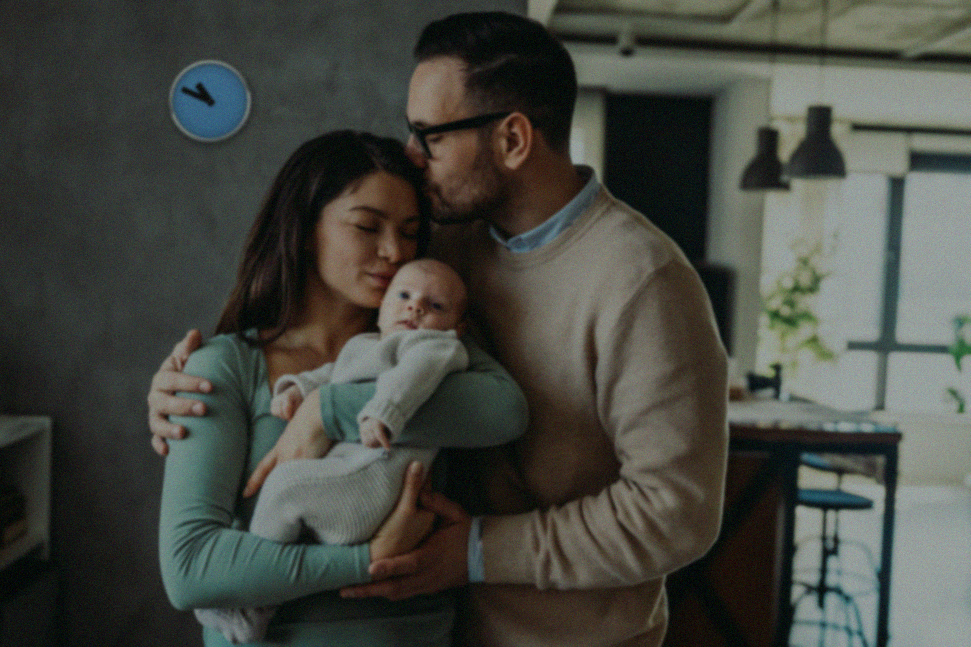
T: 10 h 49 min
